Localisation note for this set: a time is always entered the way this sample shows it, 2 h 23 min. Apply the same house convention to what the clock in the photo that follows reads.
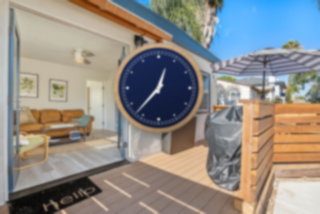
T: 12 h 37 min
